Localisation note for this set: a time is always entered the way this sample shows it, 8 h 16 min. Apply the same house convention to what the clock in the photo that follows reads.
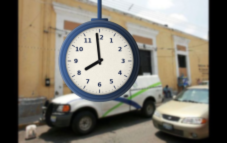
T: 7 h 59 min
